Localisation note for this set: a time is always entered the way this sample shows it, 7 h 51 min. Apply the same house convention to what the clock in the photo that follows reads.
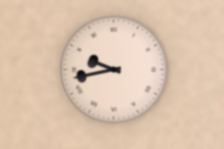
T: 9 h 43 min
